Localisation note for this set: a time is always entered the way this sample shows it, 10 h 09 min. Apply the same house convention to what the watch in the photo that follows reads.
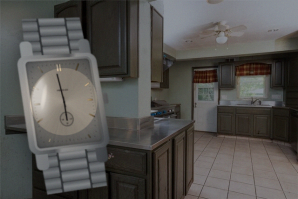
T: 5 h 59 min
